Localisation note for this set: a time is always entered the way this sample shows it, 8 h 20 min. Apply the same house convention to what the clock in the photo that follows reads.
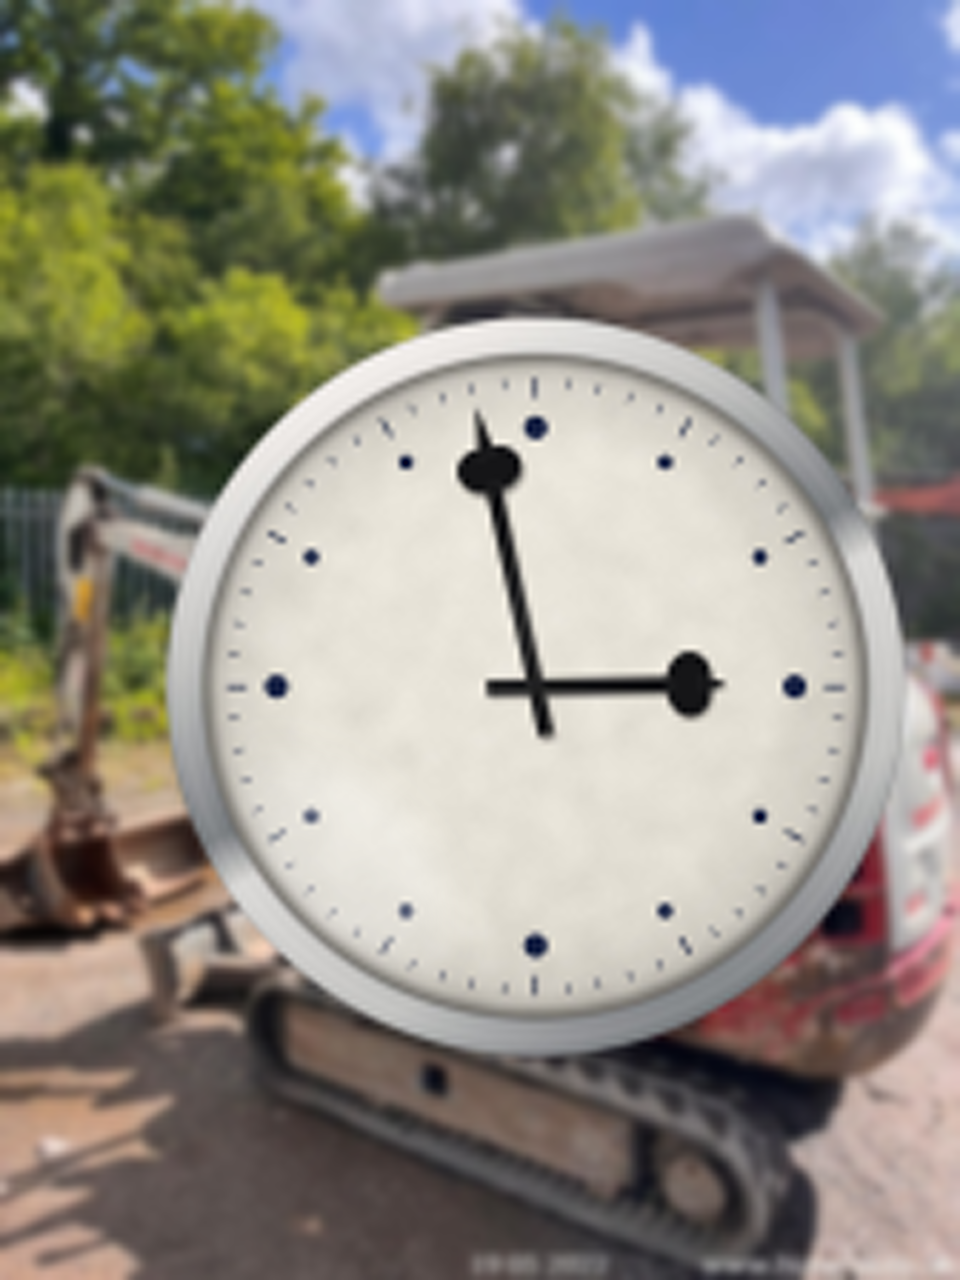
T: 2 h 58 min
